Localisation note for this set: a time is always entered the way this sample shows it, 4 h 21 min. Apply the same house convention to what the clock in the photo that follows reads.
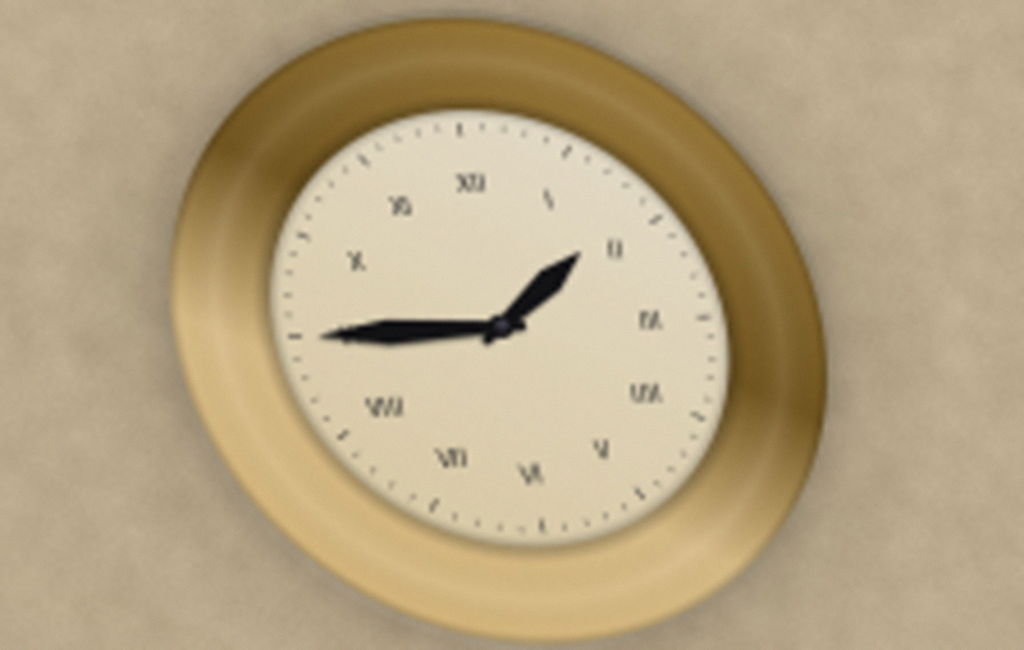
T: 1 h 45 min
